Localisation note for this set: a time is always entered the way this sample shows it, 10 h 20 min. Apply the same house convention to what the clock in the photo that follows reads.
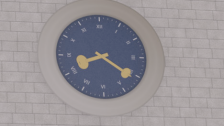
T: 8 h 21 min
